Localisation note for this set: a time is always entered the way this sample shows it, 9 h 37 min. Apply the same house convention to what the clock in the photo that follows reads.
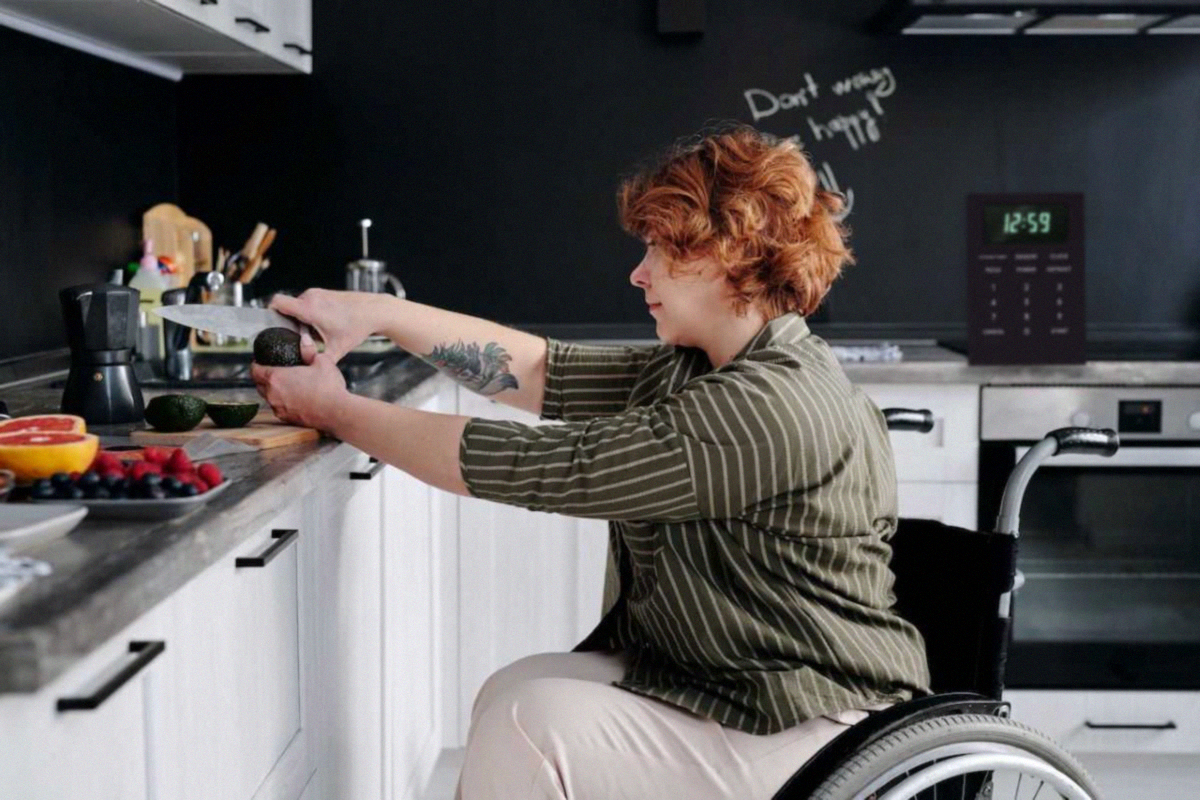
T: 12 h 59 min
